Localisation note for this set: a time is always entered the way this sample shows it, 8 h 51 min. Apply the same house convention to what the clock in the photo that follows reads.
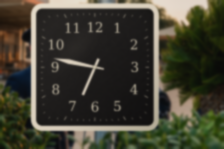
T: 6 h 47 min
